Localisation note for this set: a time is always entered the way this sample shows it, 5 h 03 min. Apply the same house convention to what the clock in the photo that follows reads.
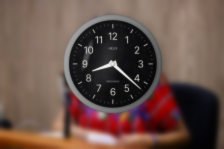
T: 8 h 22 min
